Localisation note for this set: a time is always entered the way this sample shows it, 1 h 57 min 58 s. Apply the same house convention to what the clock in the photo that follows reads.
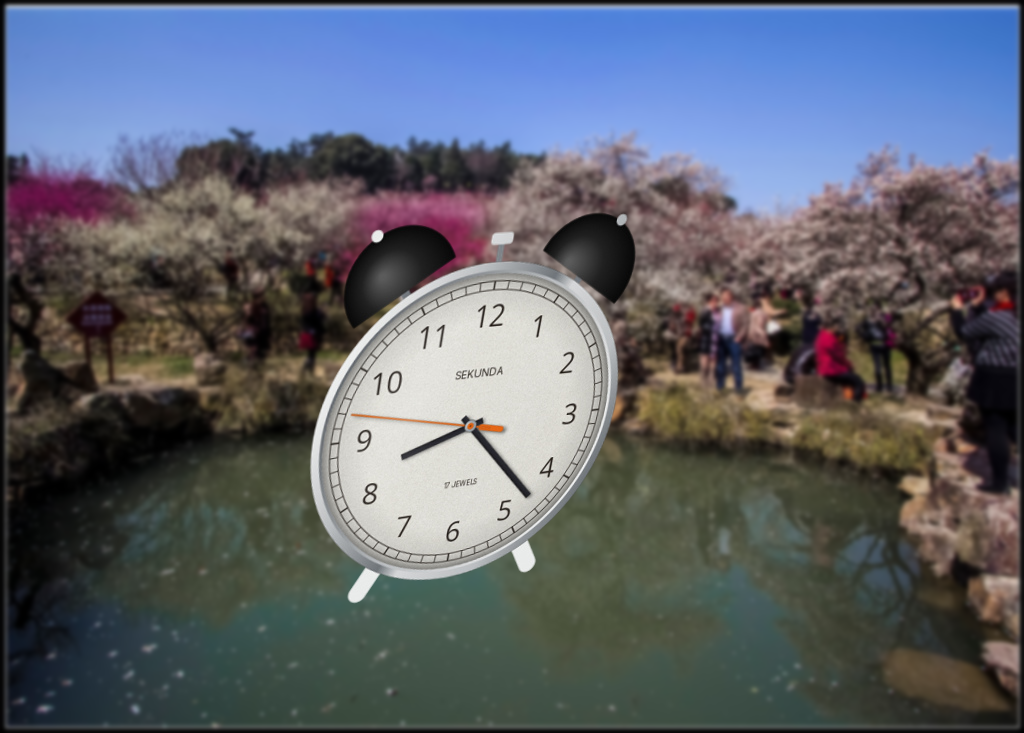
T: 8 h 22 min 47 s
